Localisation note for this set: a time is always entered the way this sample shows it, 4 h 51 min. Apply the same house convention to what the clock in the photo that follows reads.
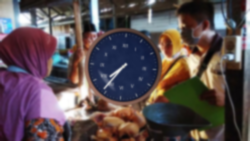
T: 7 h 36 min
